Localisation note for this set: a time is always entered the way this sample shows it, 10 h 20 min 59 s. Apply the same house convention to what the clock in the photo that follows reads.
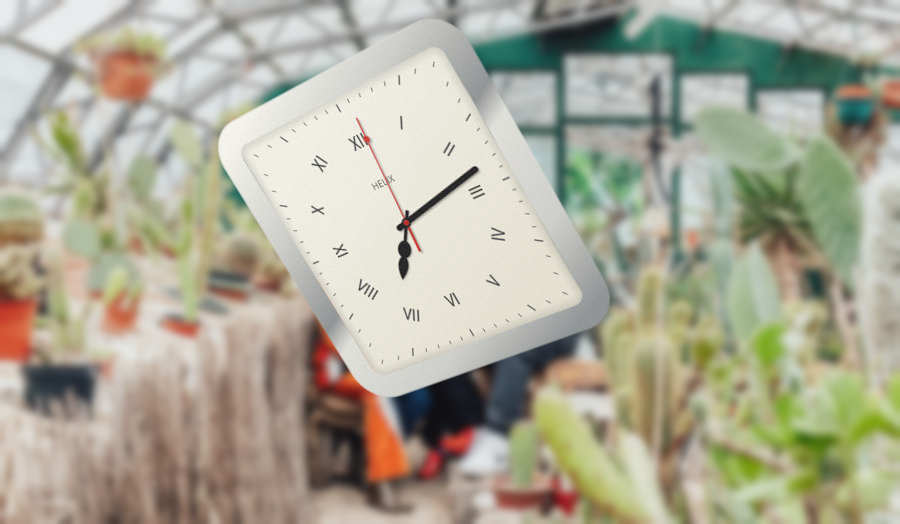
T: 7 h 13 min 01 s
